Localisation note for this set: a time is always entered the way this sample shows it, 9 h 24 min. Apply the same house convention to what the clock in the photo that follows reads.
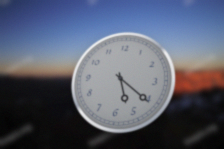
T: 5 h 21 min
